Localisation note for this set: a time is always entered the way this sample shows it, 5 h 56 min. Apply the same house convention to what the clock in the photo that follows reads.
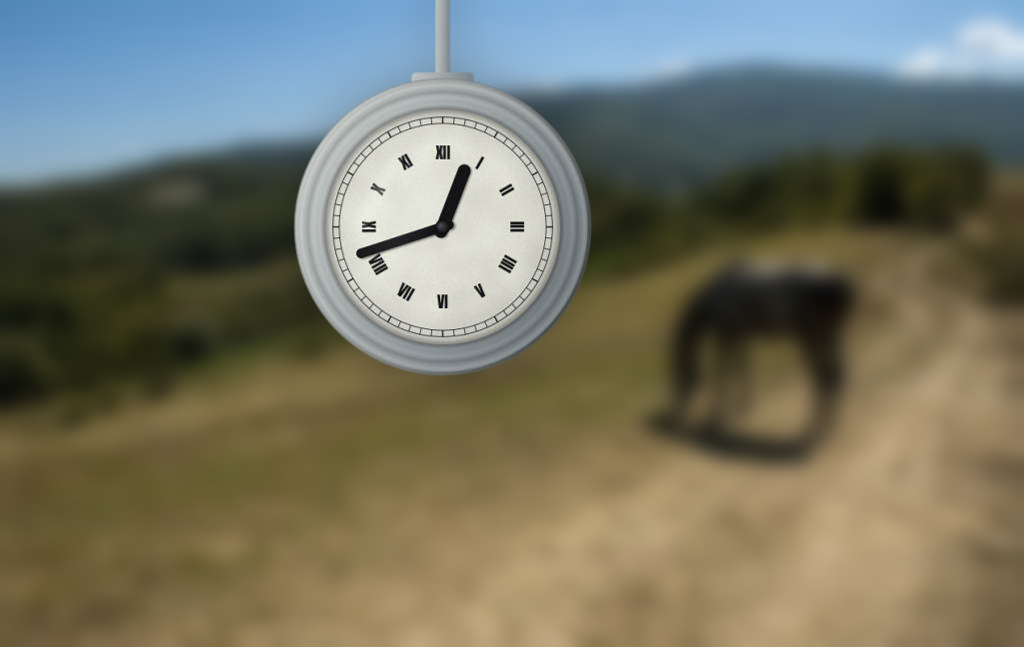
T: 12 h 42 min
